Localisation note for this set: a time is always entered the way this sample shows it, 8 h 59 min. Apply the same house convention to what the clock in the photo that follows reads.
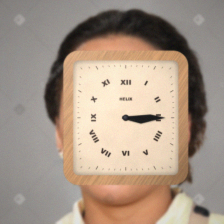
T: 3 h 15 min
